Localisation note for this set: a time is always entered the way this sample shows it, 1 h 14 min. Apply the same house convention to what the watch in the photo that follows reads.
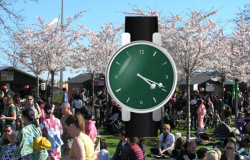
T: 4 h 19 min
